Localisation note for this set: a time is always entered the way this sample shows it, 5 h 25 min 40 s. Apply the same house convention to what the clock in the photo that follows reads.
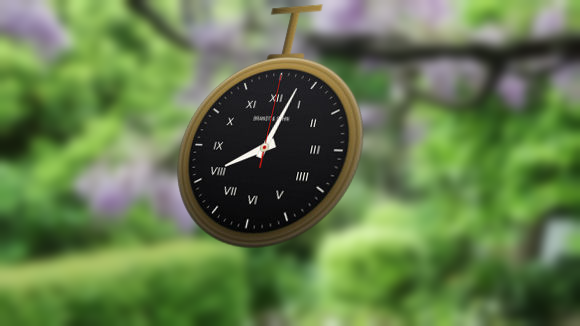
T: 8 h 03 min 00 s
